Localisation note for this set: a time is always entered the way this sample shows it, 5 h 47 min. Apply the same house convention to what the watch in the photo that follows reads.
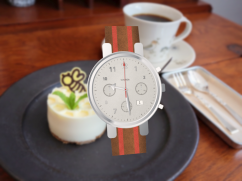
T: 9 h 29 min
